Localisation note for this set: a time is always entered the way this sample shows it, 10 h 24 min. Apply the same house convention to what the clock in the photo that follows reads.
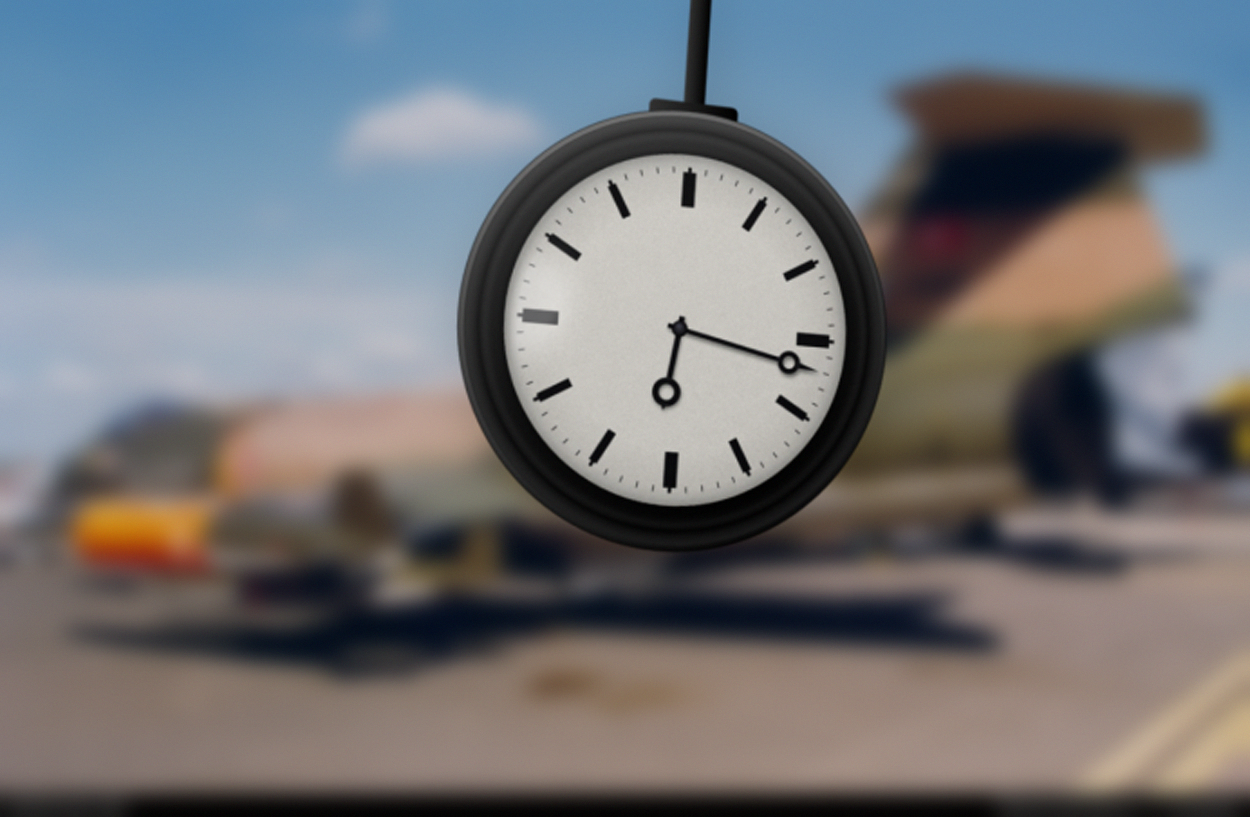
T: 6 h 17 min
